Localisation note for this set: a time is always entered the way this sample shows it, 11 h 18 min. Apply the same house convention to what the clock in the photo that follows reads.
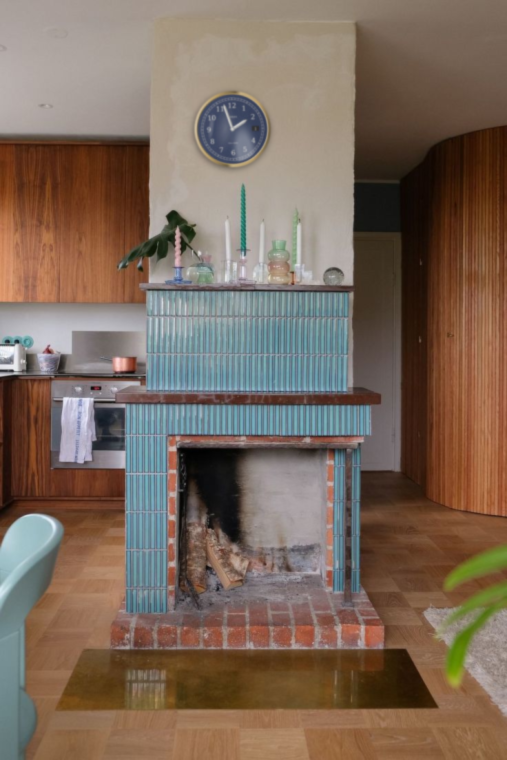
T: 1 h 57 min
